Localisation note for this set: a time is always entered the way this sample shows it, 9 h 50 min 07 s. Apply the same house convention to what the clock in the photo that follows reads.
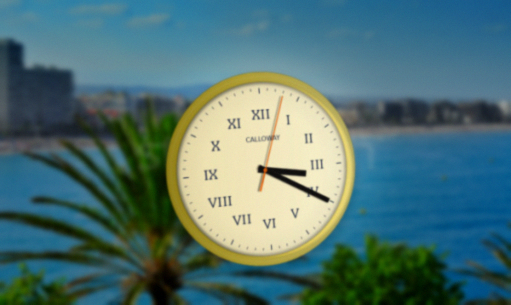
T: 3 h 20 min 03 s
